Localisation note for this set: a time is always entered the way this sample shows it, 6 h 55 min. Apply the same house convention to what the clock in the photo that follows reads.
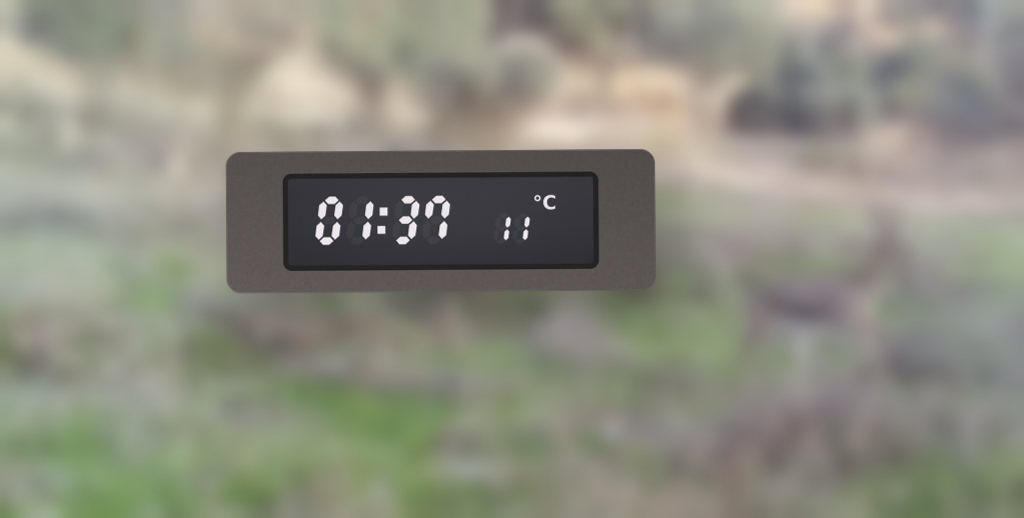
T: 1 h 37 min
